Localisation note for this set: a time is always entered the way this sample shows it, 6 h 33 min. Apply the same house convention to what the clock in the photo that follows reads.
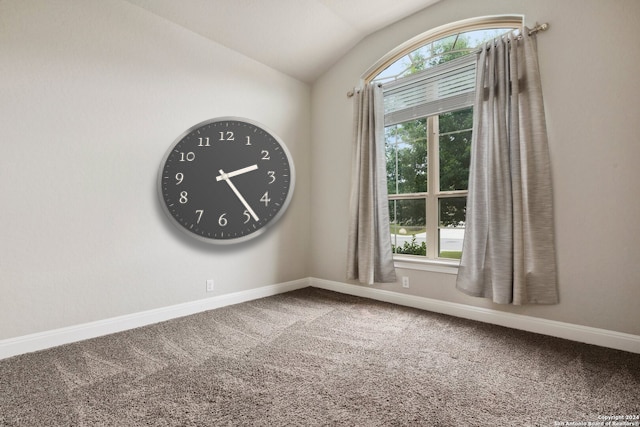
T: 2 h 24 min
